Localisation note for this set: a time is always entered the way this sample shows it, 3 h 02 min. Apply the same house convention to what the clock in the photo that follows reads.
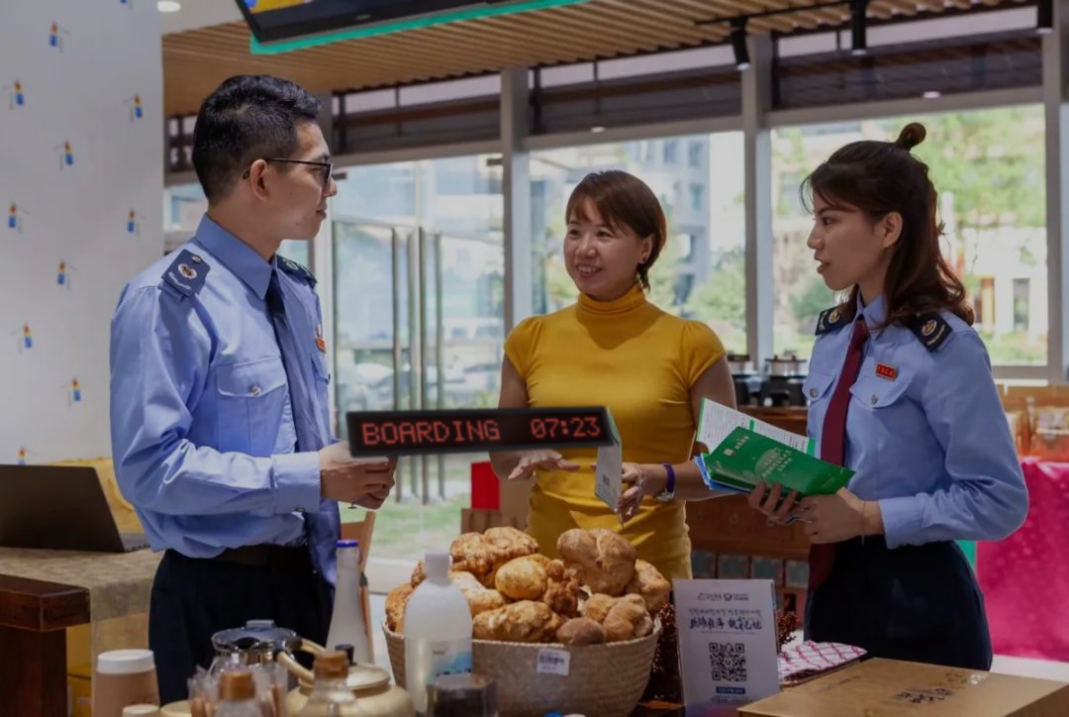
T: 7 h 23 min
